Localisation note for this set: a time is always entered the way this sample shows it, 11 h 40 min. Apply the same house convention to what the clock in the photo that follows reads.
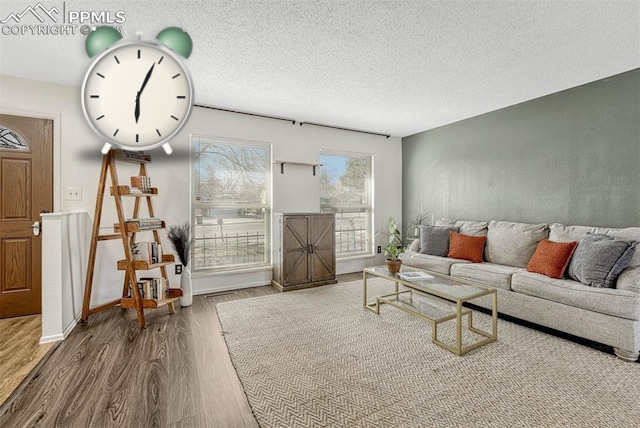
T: 6 h 04 min
